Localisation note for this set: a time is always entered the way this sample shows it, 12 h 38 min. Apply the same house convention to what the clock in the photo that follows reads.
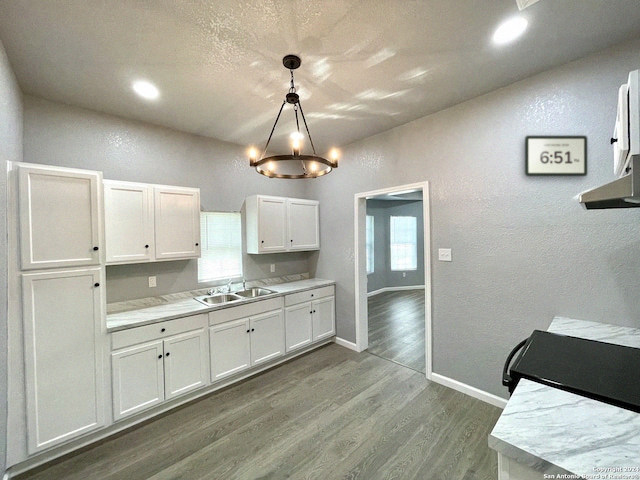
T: 6 h 51 min
